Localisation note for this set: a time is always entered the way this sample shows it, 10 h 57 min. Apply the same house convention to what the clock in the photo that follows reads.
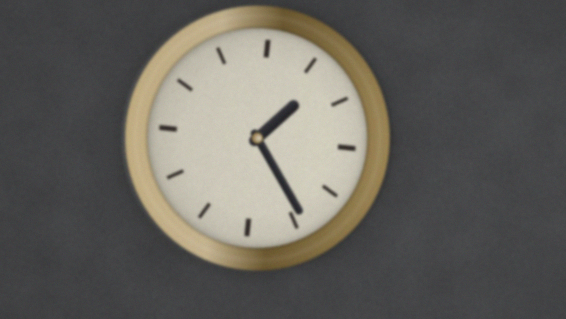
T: 1 h 24 min
